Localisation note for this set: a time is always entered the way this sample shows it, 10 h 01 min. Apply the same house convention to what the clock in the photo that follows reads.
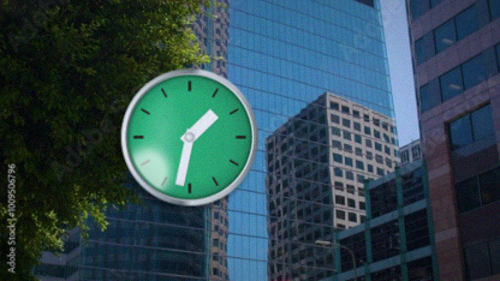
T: 1 h 32 min
